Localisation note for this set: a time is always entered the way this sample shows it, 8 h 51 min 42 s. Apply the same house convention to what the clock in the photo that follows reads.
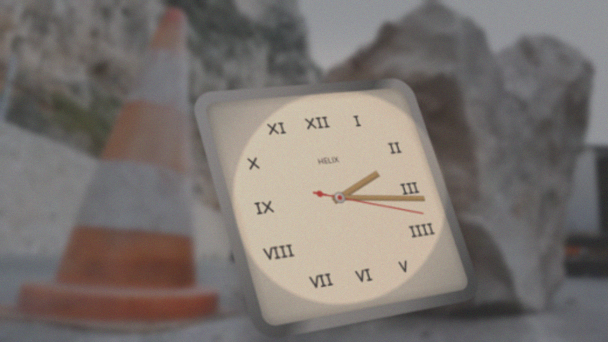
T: 2 h 16 min 18 s
